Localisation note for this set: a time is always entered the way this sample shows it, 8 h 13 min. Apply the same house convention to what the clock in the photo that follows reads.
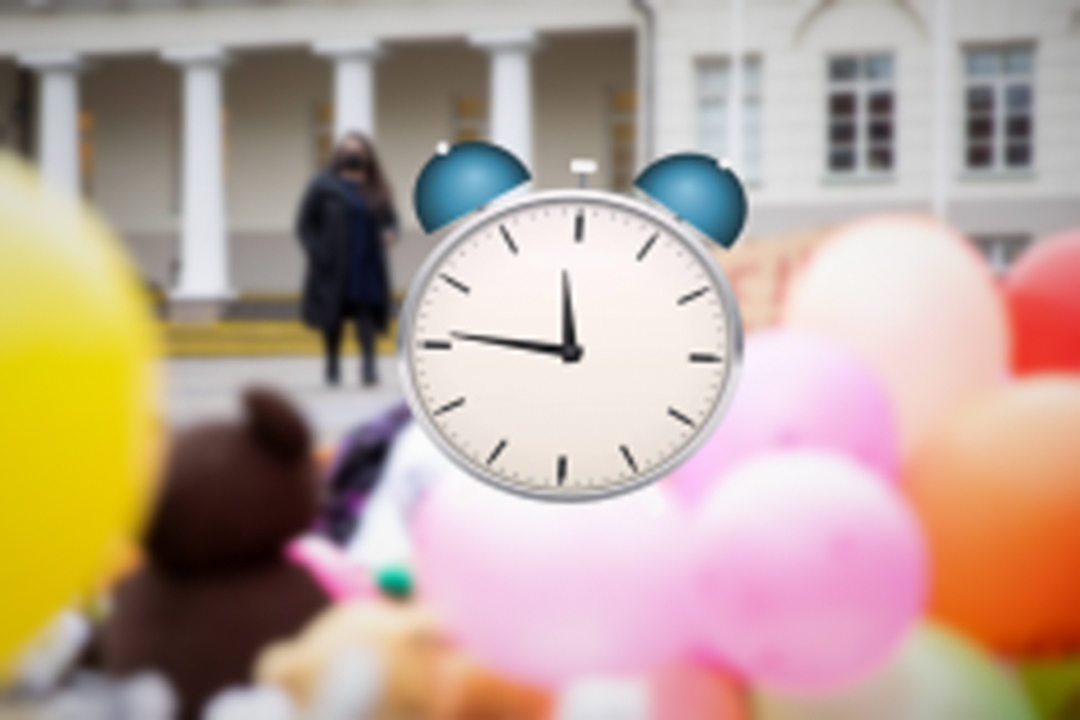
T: 11 h 46 min
